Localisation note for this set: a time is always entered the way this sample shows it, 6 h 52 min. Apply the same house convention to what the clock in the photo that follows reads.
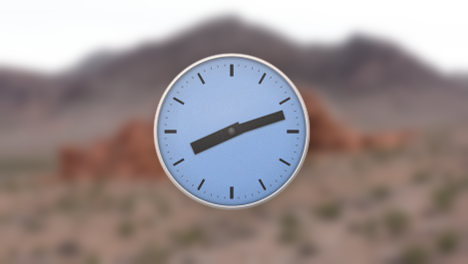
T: 8 h 12 min
